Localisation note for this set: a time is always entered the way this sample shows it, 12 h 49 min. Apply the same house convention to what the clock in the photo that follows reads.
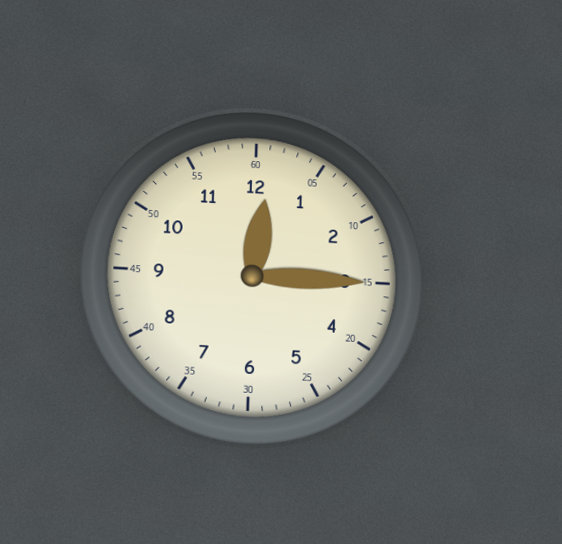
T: 12 h 15 min
